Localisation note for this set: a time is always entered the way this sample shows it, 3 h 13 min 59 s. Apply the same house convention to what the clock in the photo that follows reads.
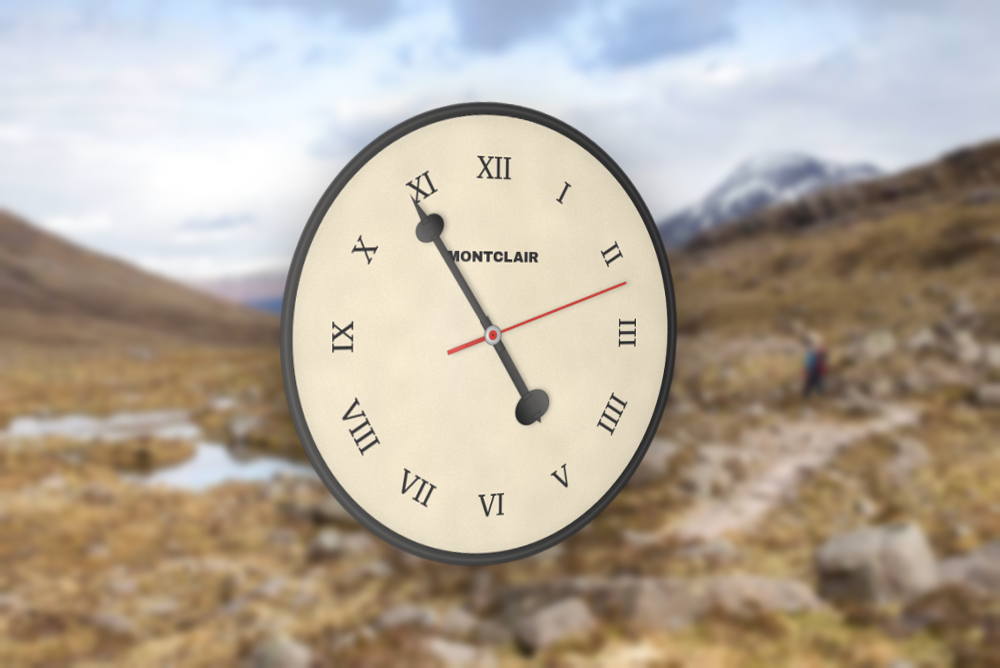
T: 4 h 54 min 12 s
